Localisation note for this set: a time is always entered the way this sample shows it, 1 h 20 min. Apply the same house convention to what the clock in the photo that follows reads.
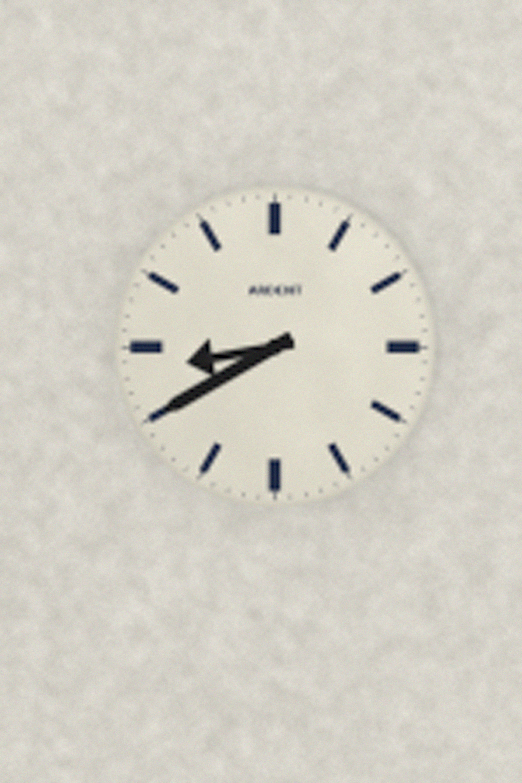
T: 8 h 40 min
